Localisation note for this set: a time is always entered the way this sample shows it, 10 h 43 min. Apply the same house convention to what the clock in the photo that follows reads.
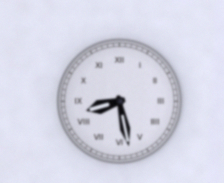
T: 8 h 28 min
